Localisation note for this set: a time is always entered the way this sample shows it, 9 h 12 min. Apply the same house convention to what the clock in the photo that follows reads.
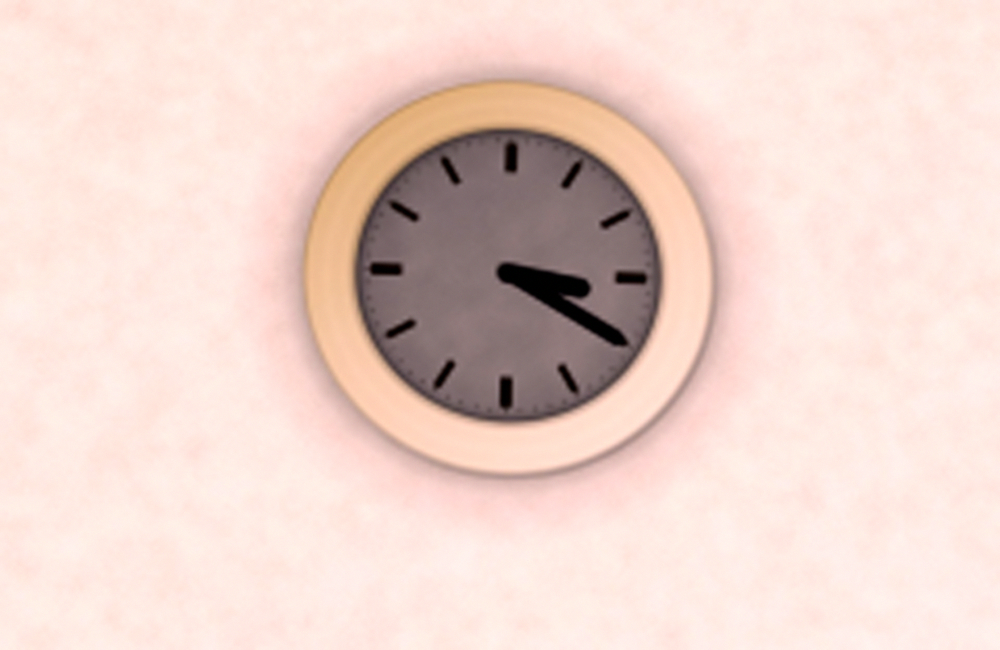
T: 3 h 20 min
